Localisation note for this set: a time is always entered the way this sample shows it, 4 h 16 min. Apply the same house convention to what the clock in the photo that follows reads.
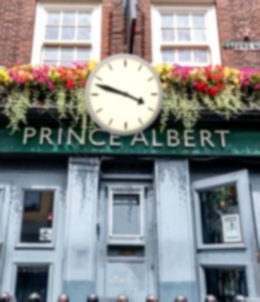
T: 3 h 48 min
